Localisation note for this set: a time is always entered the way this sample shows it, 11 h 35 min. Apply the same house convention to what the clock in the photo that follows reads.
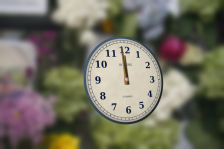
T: 11 h 59 min
